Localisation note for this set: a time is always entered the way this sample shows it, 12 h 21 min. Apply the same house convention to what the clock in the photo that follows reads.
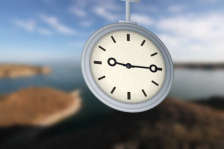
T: 9 h 15 min
